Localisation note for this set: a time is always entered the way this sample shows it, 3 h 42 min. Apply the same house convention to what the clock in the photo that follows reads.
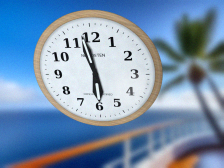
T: 5 h 58 min
